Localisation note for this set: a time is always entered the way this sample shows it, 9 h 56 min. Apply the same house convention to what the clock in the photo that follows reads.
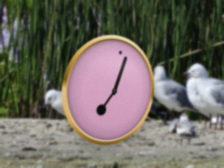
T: 7 h 02 min
